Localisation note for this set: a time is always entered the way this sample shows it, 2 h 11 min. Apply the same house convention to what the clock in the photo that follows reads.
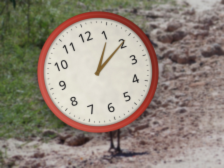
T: 1 h 10 min
